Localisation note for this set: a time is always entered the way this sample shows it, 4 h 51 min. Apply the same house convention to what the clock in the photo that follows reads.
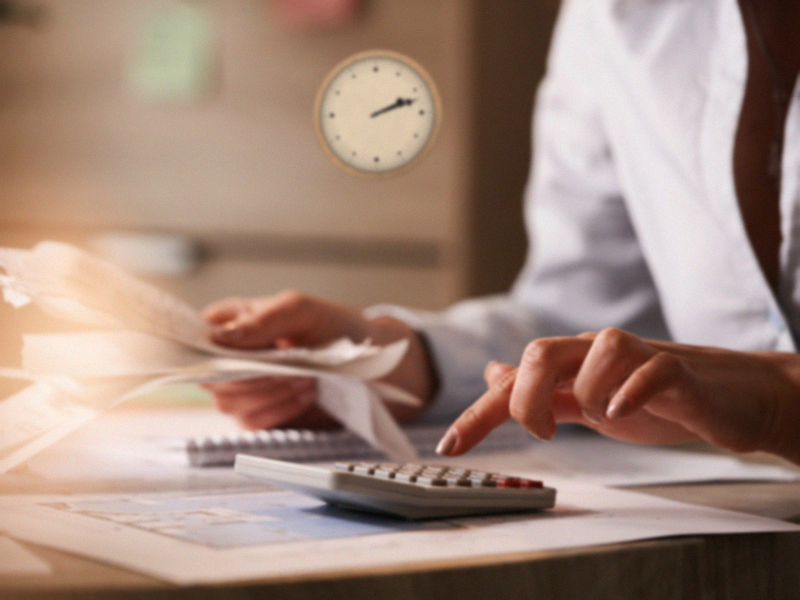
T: 2 h 12 min
